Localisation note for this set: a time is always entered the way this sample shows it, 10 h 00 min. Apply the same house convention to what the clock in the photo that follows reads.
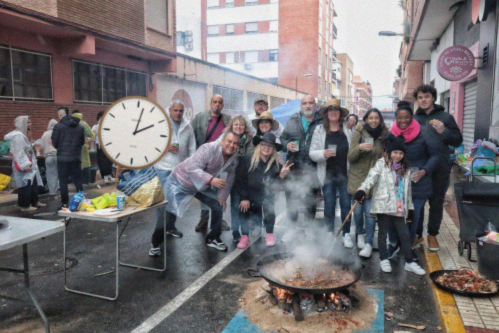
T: 2 h 02 min
